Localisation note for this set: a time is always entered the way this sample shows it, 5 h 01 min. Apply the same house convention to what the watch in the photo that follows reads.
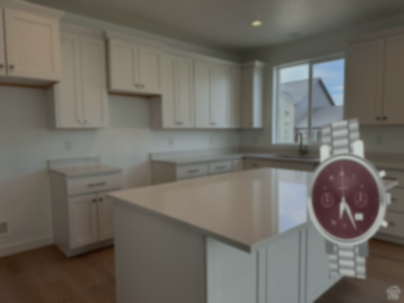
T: 6 h 26 min
